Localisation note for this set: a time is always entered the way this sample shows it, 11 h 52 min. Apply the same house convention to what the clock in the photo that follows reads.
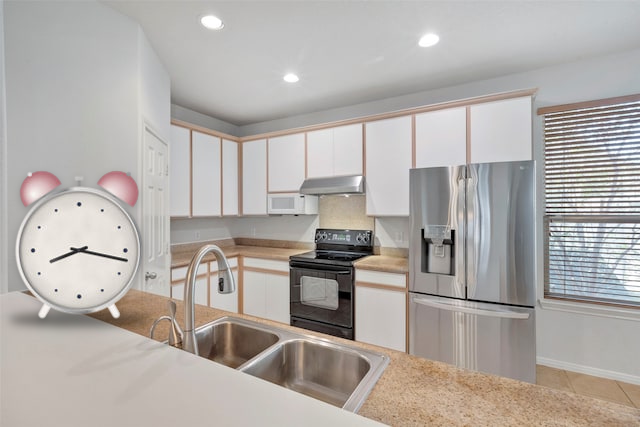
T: 8 h 17 min
